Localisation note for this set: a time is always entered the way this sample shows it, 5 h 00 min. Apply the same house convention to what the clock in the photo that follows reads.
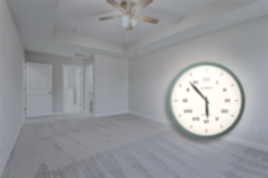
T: 5 h 53 min
